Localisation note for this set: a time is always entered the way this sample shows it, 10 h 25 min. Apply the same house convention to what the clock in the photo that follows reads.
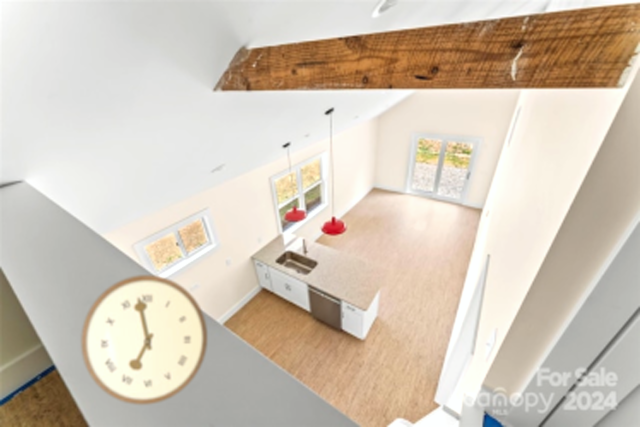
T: 6 h 58 min
